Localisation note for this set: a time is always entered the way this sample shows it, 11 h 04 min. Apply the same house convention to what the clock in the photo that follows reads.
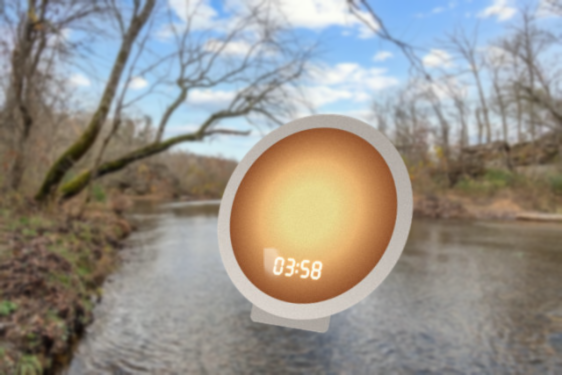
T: 3 h 58 min
